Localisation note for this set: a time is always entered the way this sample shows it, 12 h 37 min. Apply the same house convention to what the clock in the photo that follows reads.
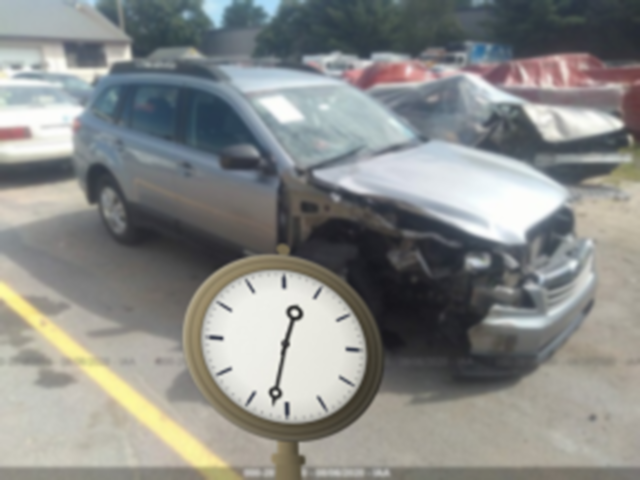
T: 12 h 32 min
